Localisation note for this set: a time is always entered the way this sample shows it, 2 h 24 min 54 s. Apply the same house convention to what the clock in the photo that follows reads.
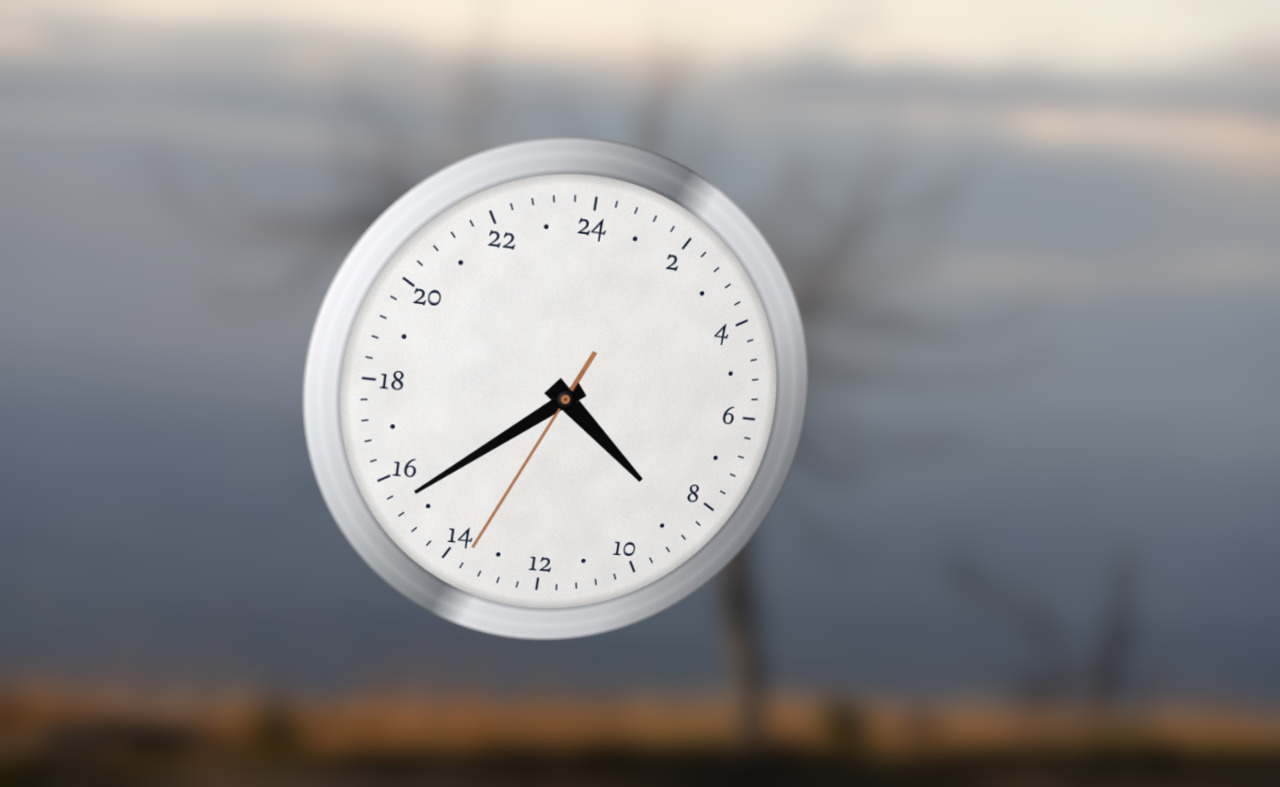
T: 8 h 38 min 34 s
